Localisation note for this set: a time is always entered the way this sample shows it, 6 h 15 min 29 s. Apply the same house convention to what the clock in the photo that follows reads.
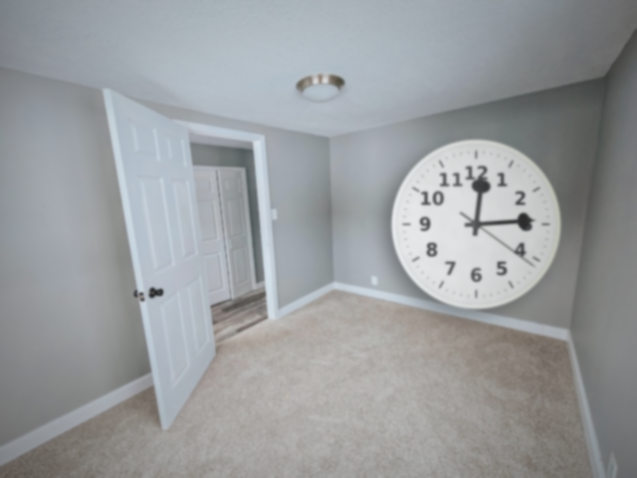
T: 12 h 14 min 21 s
